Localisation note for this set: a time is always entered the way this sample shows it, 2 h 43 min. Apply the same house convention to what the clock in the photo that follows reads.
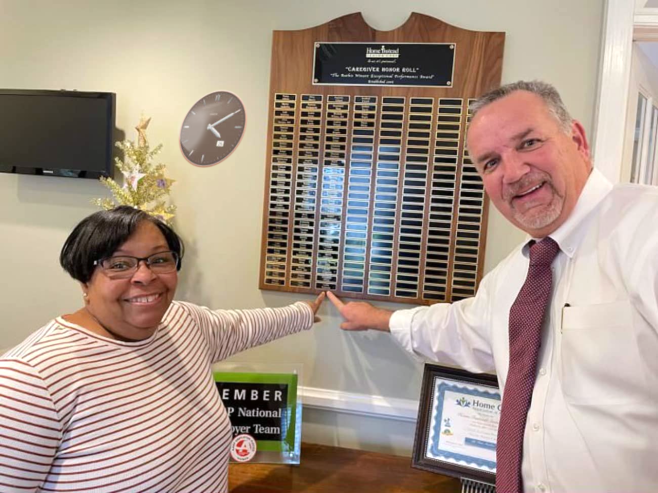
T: 4 h 10 min
